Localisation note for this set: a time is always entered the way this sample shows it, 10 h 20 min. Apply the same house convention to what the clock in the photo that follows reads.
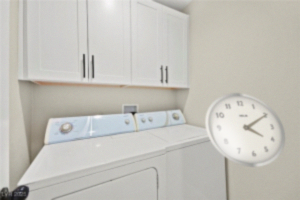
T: 4 h 10 min
